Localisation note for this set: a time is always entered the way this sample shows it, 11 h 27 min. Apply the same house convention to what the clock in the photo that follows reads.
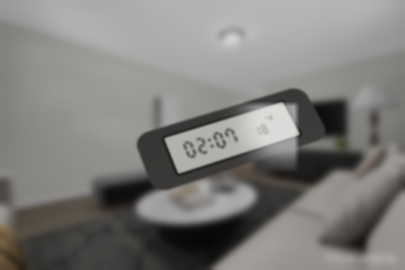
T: 2 h 07 min
